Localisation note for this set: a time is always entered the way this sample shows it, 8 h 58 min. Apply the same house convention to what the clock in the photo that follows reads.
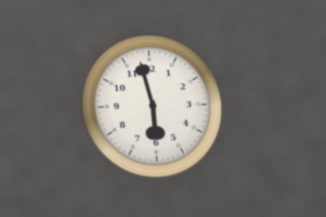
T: 5 h 58 min
